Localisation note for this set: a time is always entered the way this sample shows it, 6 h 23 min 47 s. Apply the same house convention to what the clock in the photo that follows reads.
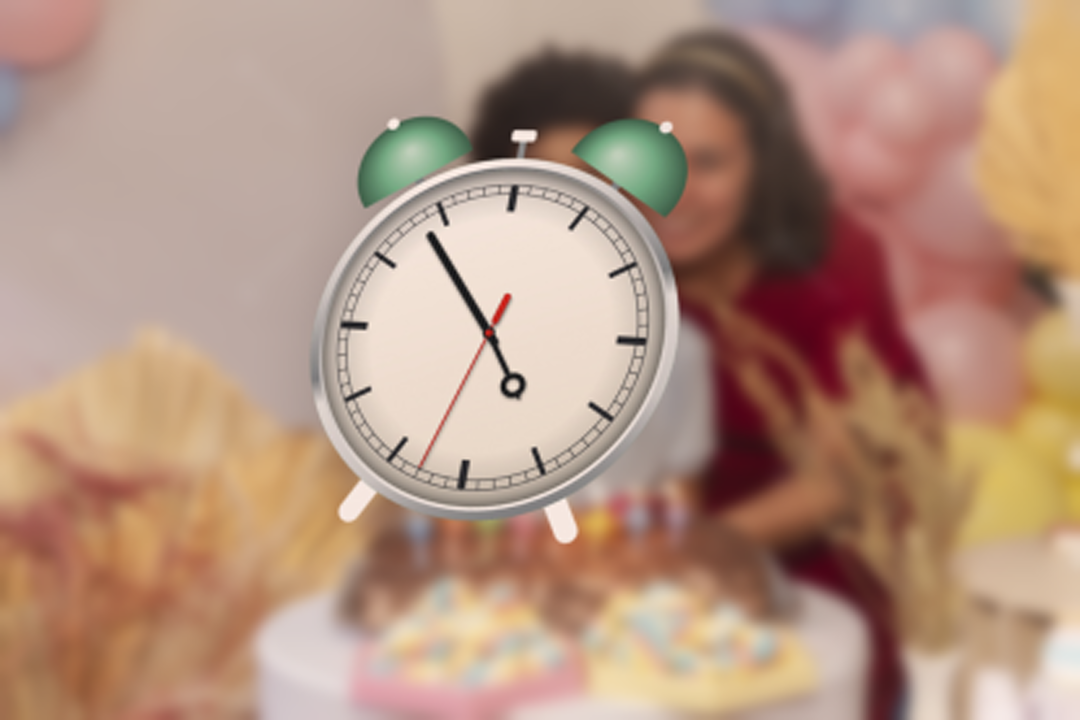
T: 4 h 53 min 33 s
